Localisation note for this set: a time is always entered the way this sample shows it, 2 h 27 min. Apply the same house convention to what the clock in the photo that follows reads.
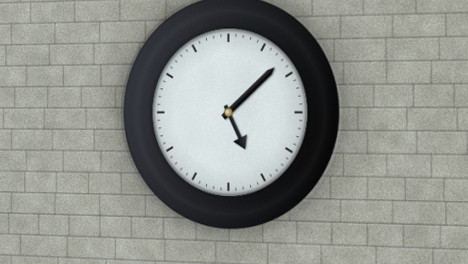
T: 5 h 08 min
